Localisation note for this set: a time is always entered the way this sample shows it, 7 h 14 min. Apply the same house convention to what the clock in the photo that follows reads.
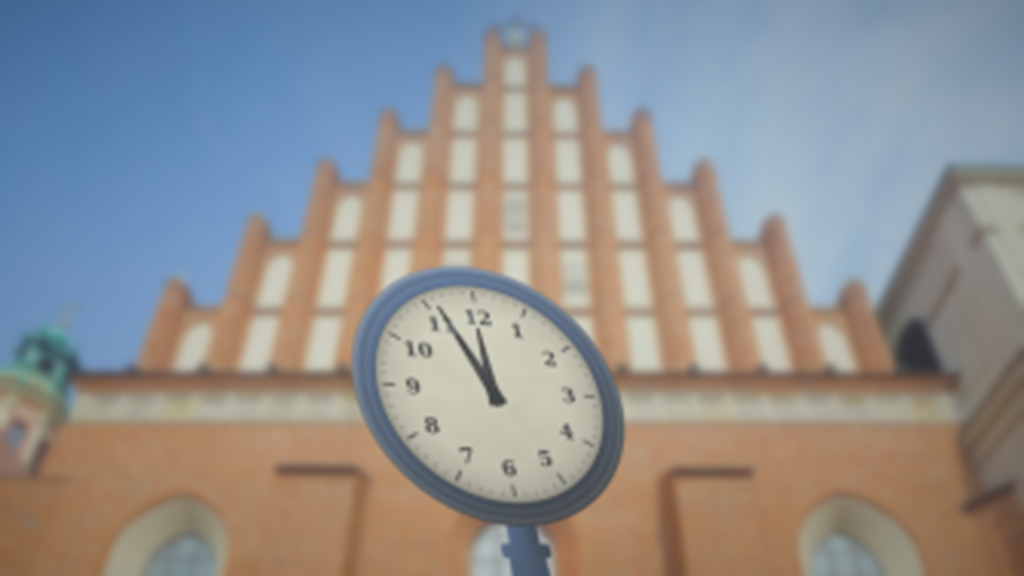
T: 11 h 56 min
